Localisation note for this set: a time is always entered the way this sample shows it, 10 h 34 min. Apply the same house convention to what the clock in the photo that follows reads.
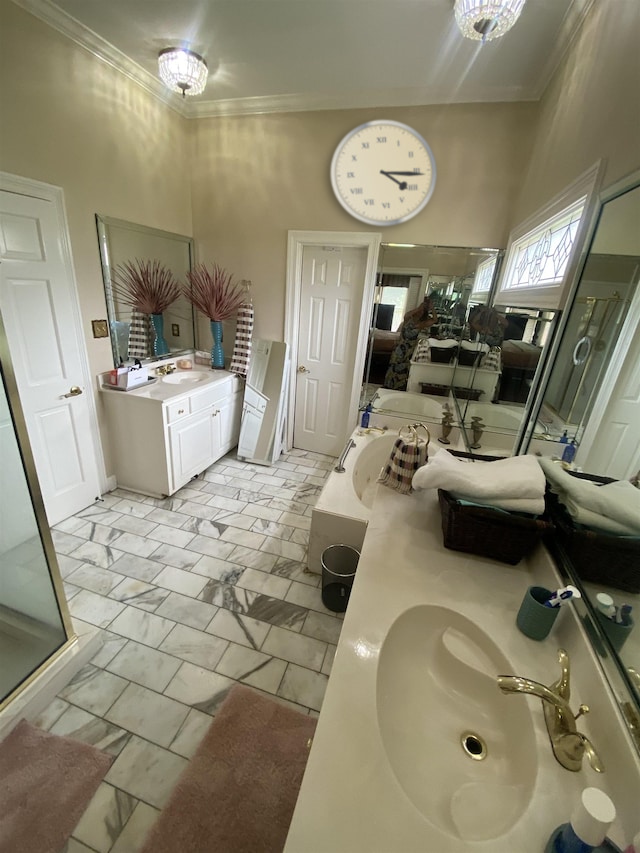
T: 4 h 16 min
